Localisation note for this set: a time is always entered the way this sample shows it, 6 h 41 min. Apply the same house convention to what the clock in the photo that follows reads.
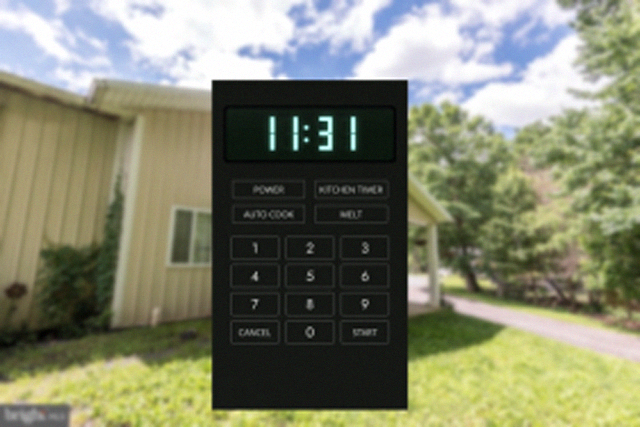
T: 11 h 31 min
